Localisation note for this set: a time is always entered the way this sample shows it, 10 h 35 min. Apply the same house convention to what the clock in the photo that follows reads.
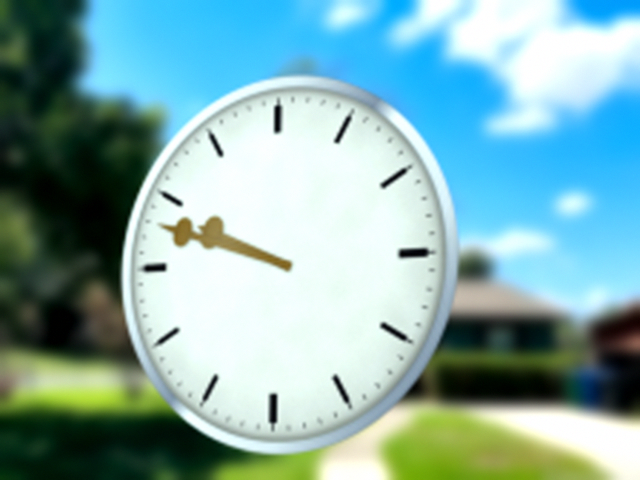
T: 9 h 48 min
